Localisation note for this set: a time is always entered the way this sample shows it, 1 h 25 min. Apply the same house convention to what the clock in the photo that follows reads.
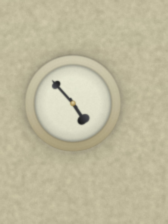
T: 4 h 53 min
